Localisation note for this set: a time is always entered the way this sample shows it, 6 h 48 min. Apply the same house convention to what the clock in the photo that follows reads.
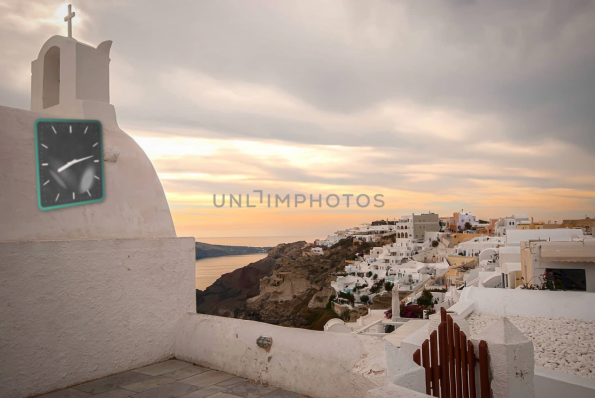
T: 8 h 13 min
